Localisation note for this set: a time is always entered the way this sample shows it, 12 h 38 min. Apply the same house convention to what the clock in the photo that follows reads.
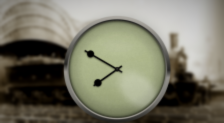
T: 7 h 50 min
